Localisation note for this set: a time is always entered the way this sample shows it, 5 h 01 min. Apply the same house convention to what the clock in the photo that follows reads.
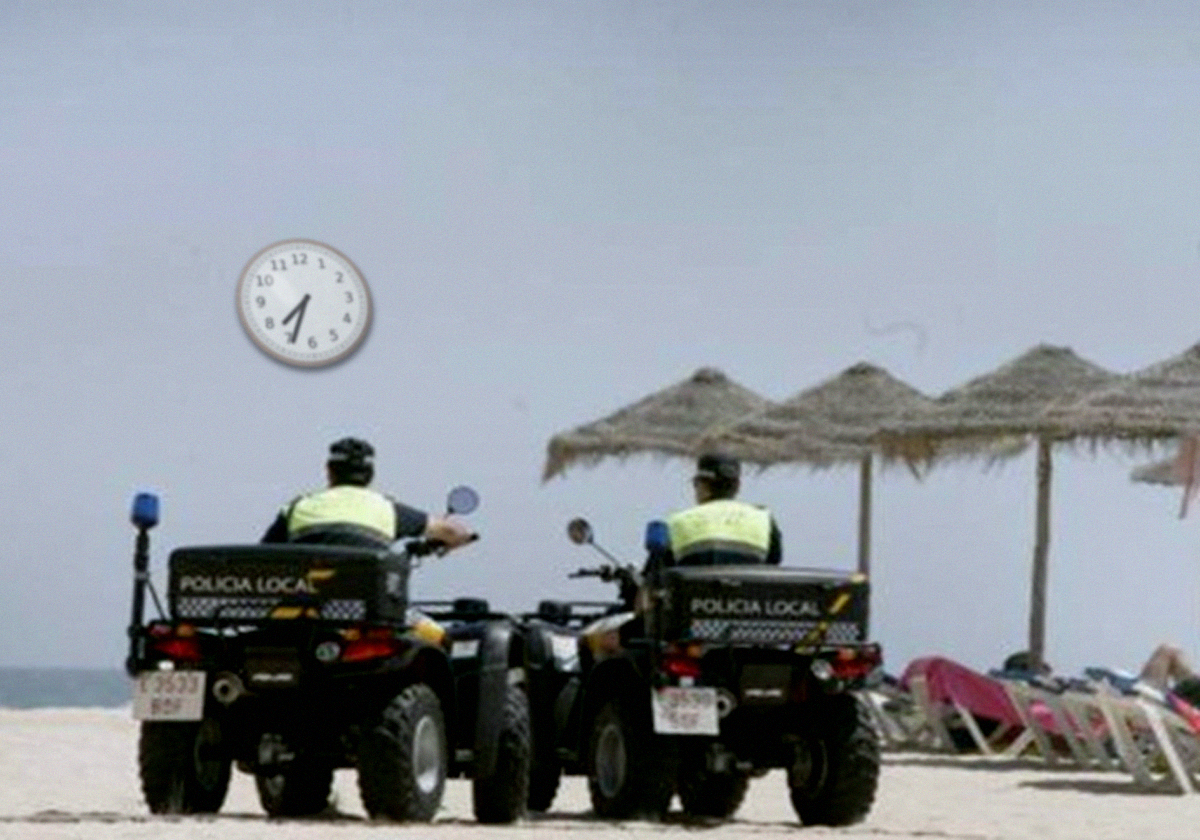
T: 7 h 34 min
